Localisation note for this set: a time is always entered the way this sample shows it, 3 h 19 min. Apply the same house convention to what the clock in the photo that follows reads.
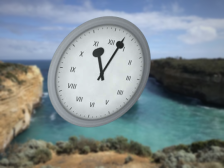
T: 11 h 03 min
